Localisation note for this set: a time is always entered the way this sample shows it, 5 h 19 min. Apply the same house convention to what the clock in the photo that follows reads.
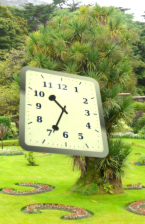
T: 10 h 34 min
